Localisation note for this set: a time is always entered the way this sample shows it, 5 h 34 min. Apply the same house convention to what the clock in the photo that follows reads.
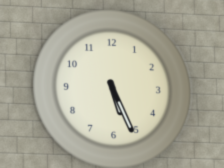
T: 5 h 26 min
